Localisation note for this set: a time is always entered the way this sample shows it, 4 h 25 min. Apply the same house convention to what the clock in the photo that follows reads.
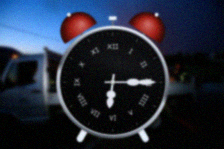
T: 6 h 15 min
